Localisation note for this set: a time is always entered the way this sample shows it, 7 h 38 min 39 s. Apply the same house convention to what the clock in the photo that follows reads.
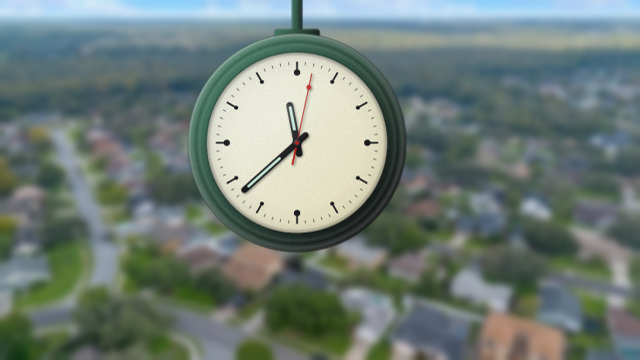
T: 11 h 38 min 02 s
